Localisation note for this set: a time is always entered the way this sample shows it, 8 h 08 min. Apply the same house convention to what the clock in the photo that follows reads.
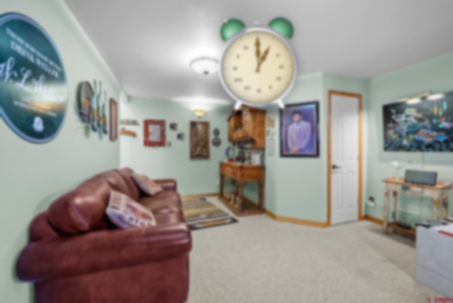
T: 1 h 00 min
